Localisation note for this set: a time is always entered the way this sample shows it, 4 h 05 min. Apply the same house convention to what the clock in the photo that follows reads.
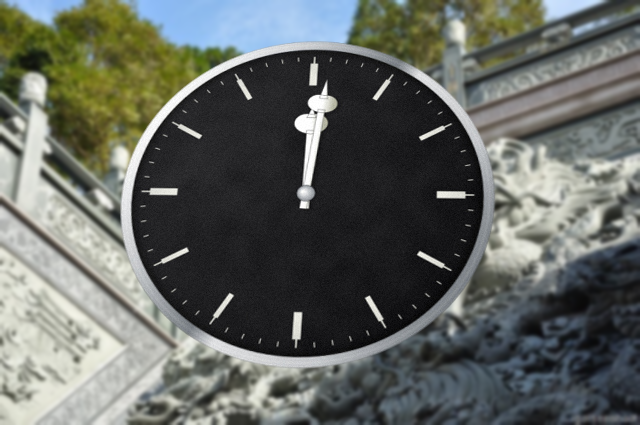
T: 12 h 01 min
